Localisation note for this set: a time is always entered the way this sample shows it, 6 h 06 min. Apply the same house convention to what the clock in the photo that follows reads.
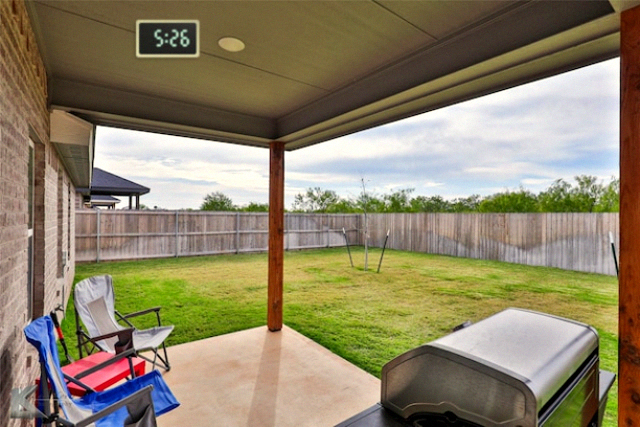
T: 5 h 26 min
